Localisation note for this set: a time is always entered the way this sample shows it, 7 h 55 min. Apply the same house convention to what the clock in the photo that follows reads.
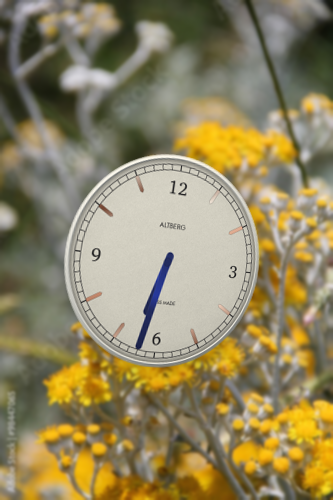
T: 6 h 32 min
